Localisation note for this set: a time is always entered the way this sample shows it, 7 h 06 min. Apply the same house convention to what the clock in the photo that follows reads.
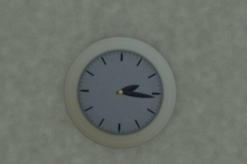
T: 2 h 16 min
